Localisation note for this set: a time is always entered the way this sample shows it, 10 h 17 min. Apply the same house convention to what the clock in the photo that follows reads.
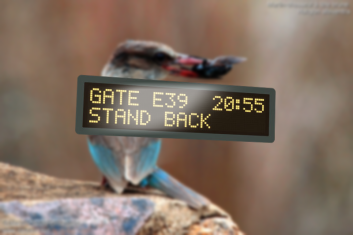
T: 20 h 55 min
